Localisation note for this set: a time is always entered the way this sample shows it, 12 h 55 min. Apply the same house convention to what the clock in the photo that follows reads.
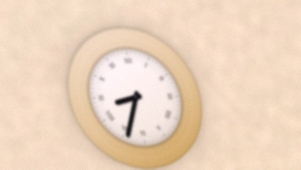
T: 8 h 34 min
